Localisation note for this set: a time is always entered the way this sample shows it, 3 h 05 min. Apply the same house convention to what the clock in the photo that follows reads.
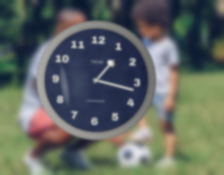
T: 1 h 17 min
